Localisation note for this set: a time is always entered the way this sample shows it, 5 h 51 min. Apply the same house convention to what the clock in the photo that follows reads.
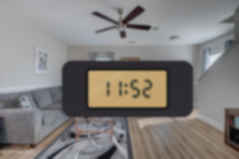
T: 11 h 52 min
